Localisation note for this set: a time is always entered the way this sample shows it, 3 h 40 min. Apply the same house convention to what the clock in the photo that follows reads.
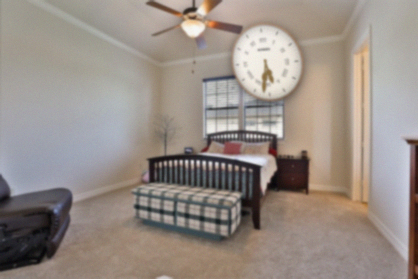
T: 5 h 32 min
